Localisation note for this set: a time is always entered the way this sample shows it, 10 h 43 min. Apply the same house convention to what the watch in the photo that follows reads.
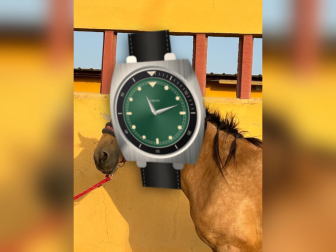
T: 11 h 12 min
